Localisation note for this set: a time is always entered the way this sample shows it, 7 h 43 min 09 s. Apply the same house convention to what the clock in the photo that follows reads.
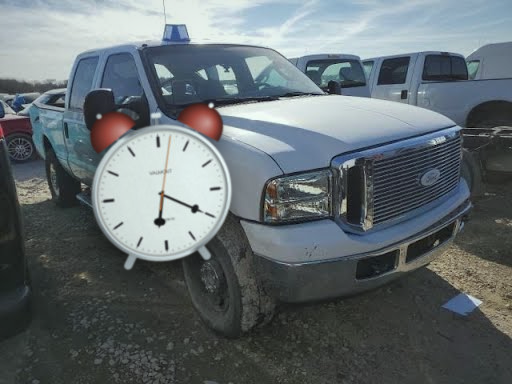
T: 6 h 20 min 02 s
